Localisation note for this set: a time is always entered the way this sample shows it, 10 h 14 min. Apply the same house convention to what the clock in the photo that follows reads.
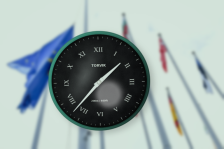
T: 1 h 37 min
